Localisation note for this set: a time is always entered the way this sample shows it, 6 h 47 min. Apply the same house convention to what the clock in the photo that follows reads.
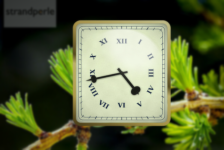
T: 4 h 43 min
